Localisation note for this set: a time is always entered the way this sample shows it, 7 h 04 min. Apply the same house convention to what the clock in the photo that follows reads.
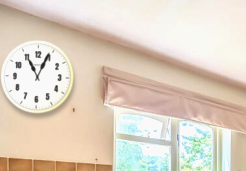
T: 11 h 04 min
